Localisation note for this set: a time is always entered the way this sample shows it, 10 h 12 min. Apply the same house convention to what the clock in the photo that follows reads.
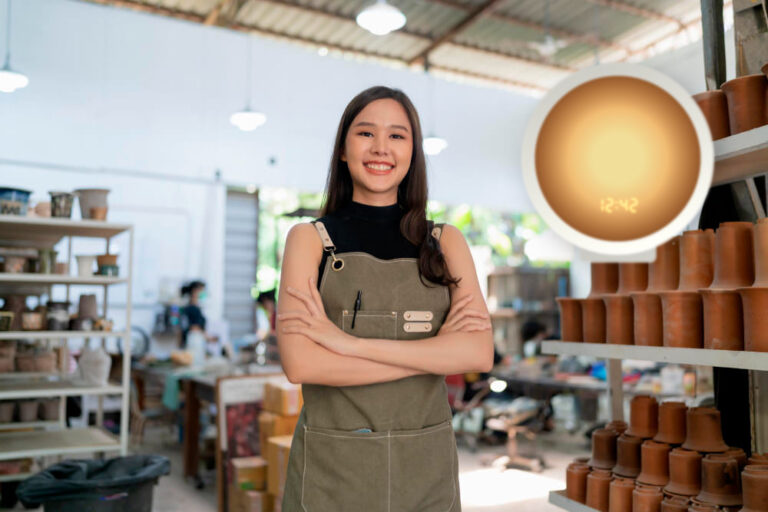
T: 12 h 42 min
